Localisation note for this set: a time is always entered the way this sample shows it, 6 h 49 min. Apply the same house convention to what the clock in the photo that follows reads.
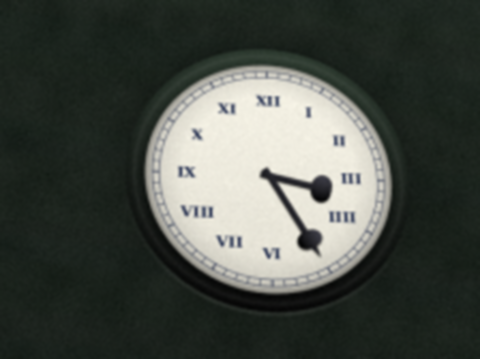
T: 3 h 25 min
